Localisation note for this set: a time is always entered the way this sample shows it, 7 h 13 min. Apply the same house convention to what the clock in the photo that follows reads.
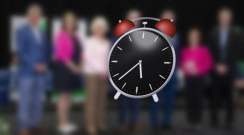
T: 5 h 38 min
